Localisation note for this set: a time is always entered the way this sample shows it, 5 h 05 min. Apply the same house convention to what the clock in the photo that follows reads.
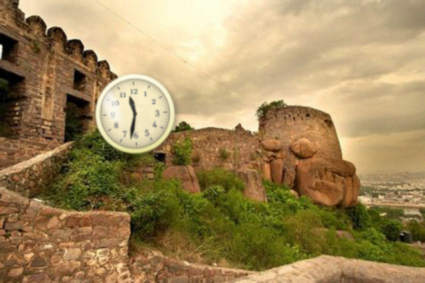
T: 11 h 32 min
